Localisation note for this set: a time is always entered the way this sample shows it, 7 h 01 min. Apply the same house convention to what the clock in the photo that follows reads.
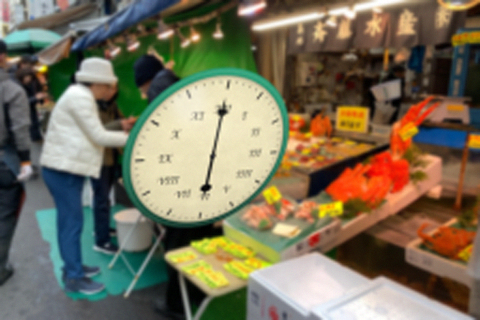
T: 6 h 00 min
